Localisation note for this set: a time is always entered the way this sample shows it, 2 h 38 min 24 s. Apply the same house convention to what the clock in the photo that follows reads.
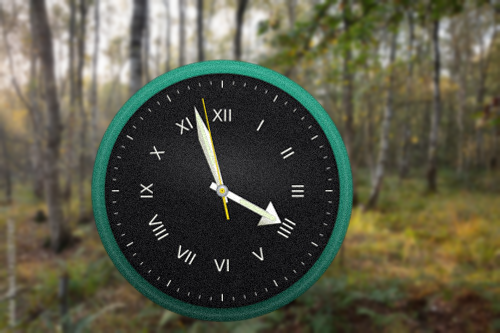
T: 3 h 56 min 58 s
